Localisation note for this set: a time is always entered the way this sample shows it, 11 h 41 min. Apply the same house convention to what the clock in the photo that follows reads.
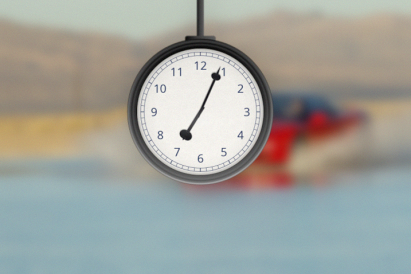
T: 7 h 04 min
